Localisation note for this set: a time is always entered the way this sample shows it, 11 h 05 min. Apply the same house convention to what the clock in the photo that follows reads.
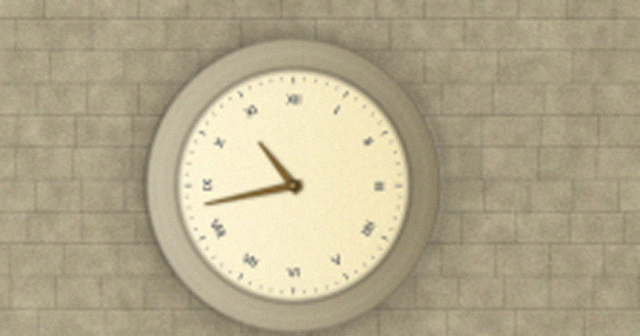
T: 10 h 43 min
